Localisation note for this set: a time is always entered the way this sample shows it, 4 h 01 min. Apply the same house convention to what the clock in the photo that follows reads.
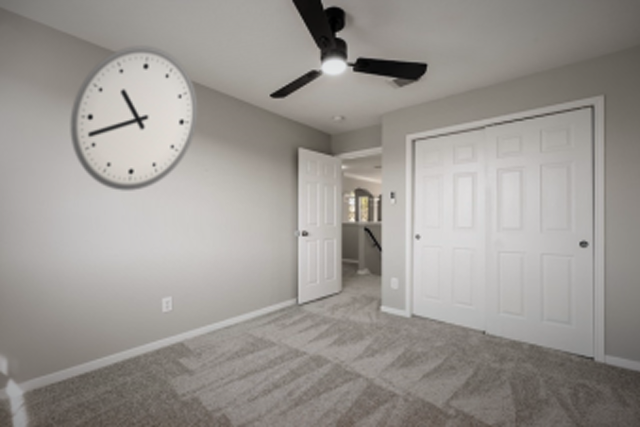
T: 10 h 42 min
